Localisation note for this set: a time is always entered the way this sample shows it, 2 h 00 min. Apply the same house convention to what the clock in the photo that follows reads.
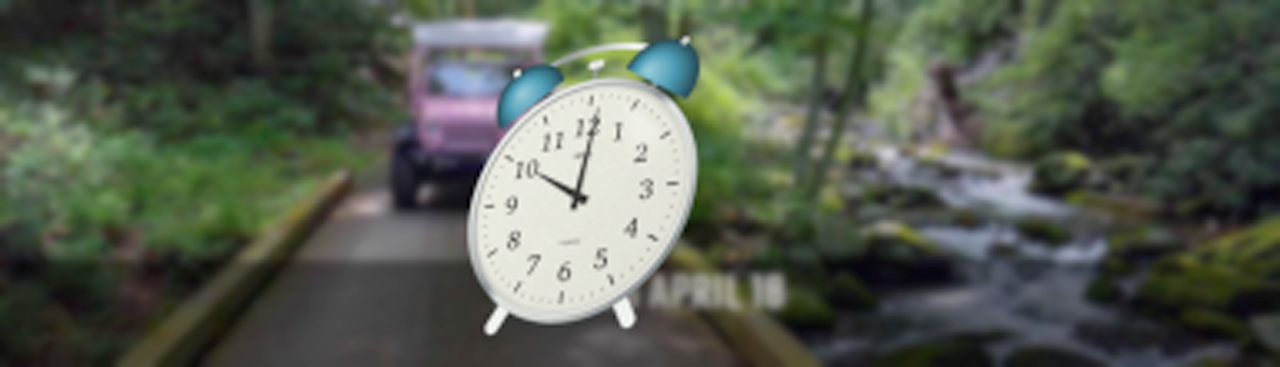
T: 10 h 01 min
